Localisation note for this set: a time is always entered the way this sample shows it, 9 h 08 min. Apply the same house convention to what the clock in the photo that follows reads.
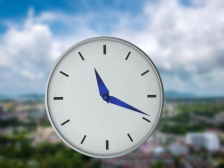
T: 11 h 19 min
